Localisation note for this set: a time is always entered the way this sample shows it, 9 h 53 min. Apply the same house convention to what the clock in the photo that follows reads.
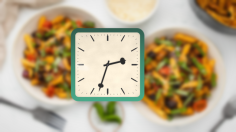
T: 2 h 33 min
